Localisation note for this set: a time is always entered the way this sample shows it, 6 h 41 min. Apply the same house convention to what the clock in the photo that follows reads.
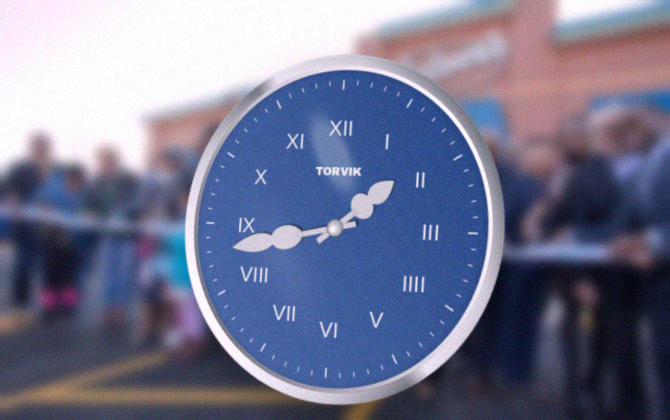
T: 1 h 43 min
